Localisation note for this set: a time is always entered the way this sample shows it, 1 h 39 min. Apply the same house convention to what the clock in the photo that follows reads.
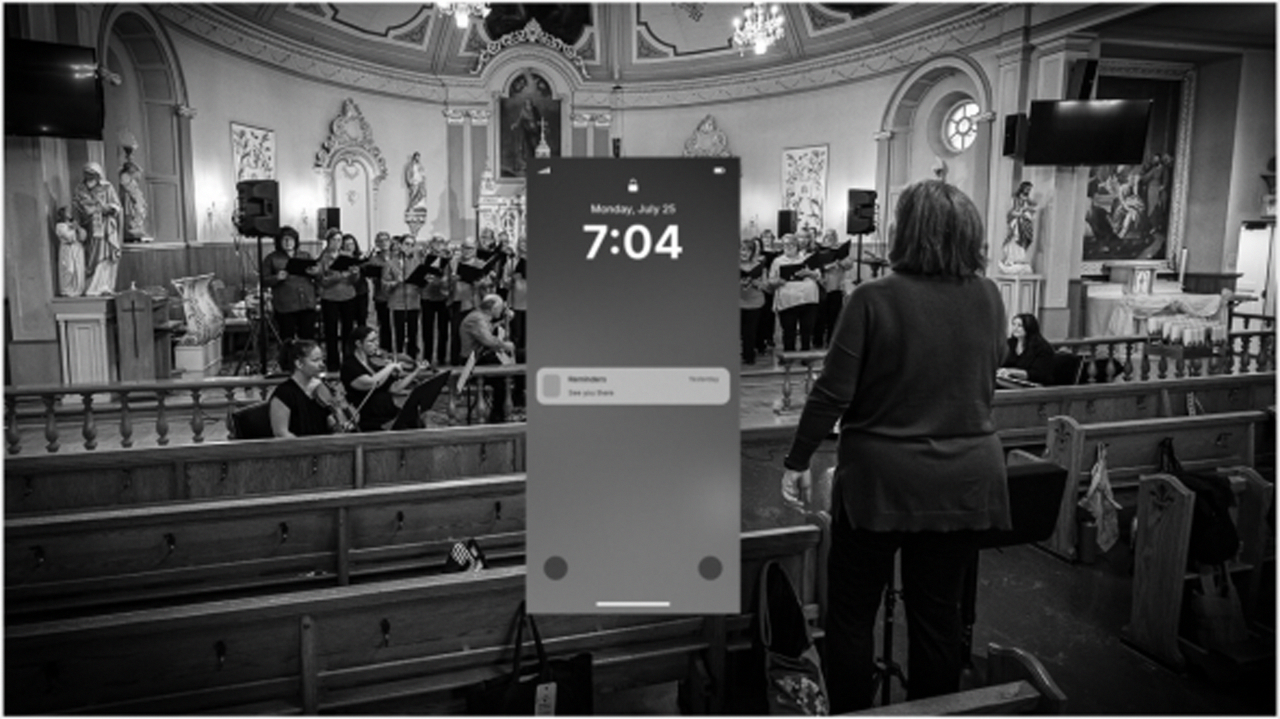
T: 7 h 04 min
